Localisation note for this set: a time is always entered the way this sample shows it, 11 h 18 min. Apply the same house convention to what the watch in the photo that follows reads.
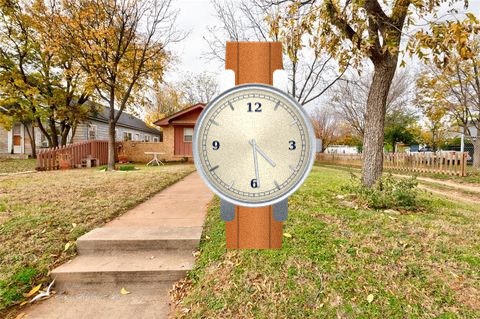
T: 4 h 29 min
